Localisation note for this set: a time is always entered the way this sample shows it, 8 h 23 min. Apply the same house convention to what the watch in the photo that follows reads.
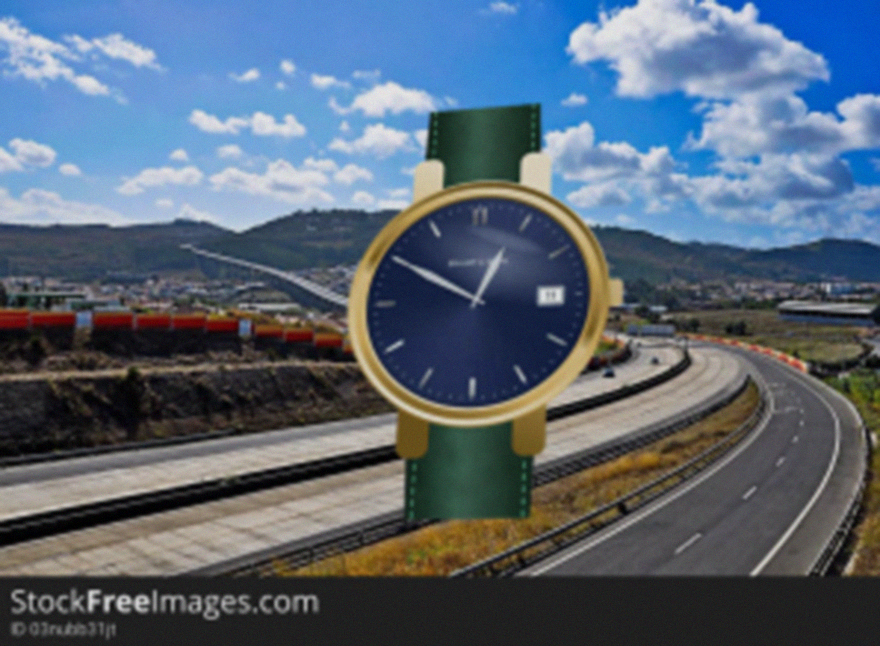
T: 12 h 50 min
